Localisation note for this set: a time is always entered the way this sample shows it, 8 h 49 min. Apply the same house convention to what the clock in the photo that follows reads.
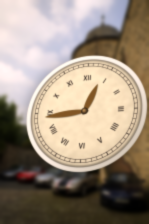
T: 12 h 44 min
